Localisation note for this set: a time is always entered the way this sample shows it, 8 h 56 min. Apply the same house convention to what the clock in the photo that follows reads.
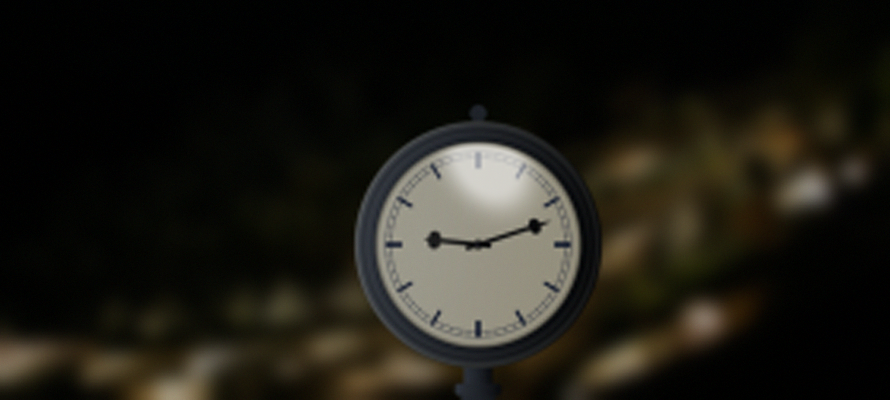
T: 9 h 12 min
